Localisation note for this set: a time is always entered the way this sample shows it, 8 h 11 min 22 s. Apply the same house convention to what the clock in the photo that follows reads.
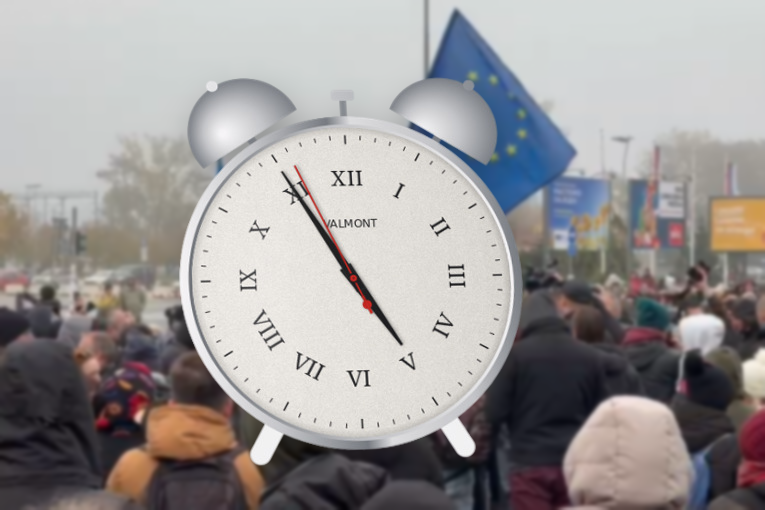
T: 4 h 54 min 56 s
